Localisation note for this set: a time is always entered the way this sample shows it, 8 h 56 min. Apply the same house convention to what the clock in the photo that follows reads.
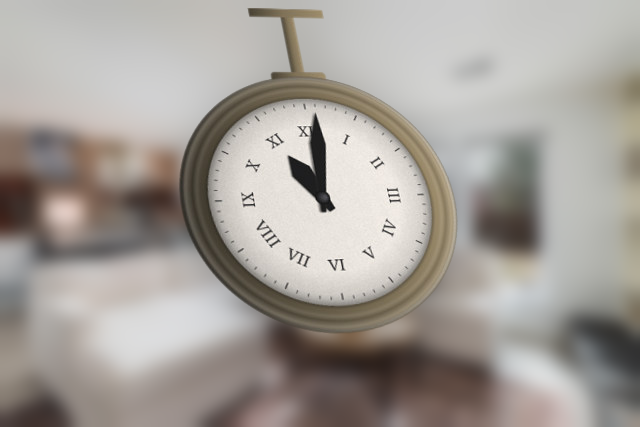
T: 11 h 01 min
